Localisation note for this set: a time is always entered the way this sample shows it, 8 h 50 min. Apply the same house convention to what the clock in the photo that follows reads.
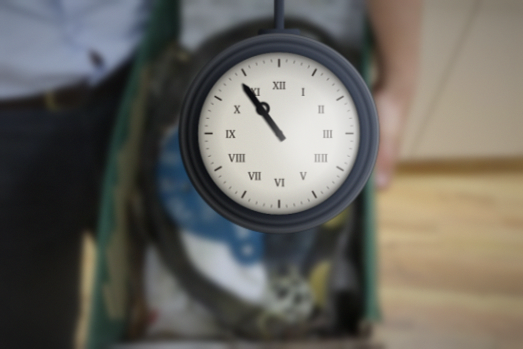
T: 10 h 54 min
